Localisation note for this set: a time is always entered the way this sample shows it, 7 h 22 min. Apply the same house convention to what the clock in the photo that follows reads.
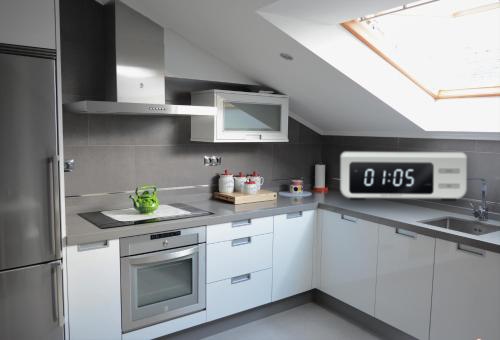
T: 1 h 05 min
